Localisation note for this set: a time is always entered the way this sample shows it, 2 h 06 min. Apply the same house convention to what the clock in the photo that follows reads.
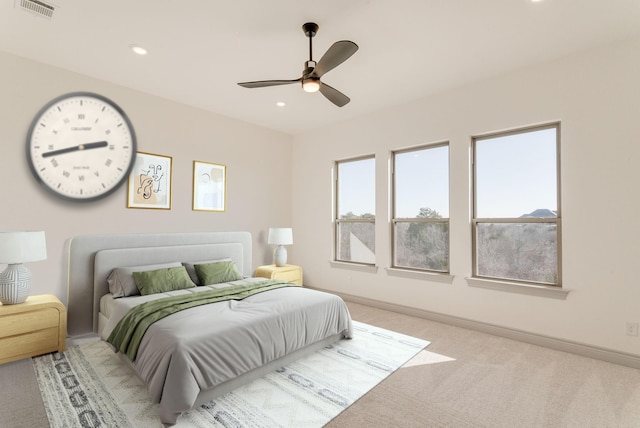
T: 2 h 43 min
